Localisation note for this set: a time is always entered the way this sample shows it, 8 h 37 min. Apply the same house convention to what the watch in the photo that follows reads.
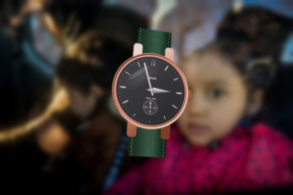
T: 2 h 57 min
